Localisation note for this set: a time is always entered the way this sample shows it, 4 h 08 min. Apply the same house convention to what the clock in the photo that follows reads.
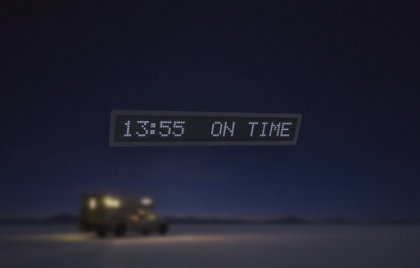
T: 13 h 55 min
